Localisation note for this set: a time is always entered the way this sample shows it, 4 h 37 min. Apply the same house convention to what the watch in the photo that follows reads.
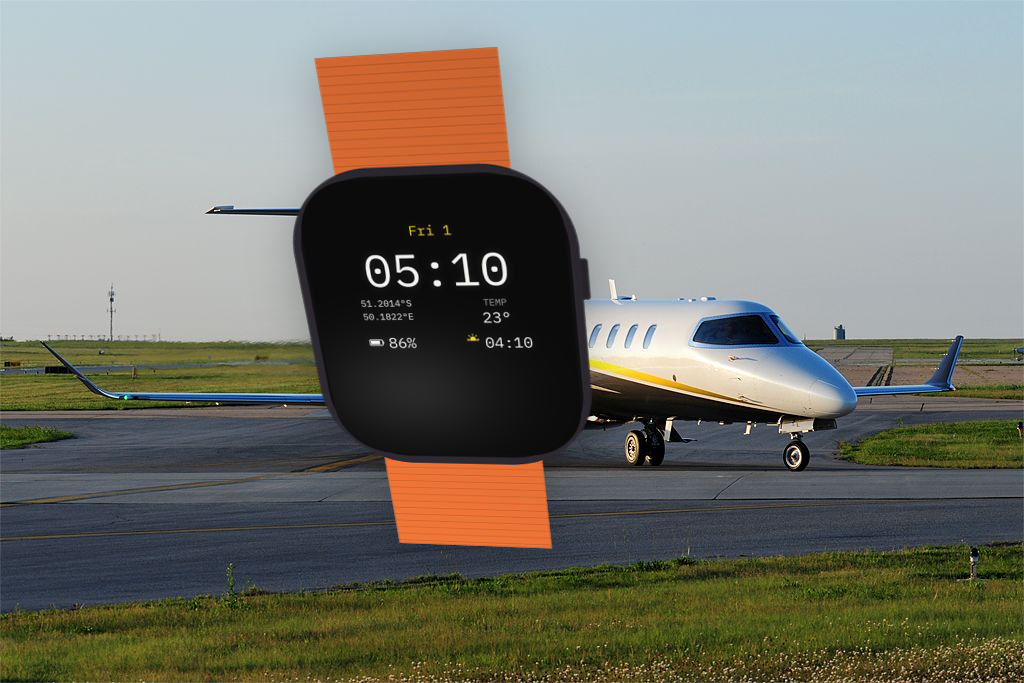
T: 5 h 10 min
